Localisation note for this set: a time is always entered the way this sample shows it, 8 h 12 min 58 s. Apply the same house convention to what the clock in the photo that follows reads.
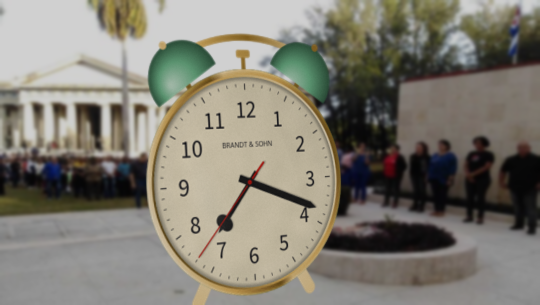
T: 7 h 18 min 37 s
